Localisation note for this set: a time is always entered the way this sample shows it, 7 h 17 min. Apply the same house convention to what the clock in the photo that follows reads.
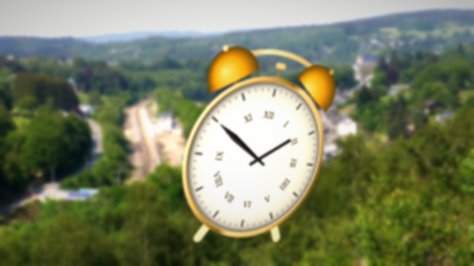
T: 1 h 50 min
